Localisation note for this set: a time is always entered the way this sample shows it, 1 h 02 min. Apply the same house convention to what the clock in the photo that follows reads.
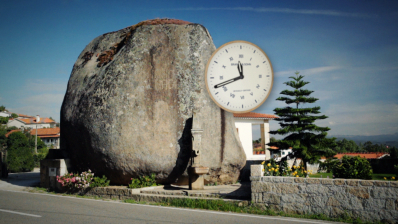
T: 11 h 42 min
